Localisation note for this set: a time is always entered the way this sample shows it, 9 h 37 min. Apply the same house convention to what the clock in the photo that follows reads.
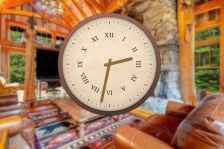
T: 2 h 32 min
